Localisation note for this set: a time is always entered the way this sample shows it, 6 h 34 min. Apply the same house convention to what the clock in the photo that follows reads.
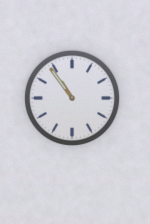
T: 10 h 54 min
